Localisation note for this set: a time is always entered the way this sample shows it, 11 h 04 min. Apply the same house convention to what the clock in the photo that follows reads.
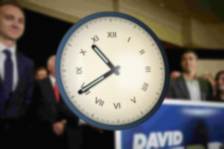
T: 10 h 40 min
